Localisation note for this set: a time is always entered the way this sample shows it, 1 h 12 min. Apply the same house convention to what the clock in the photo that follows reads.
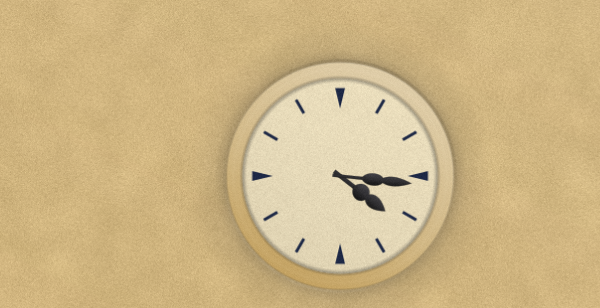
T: 4 h 16 min
